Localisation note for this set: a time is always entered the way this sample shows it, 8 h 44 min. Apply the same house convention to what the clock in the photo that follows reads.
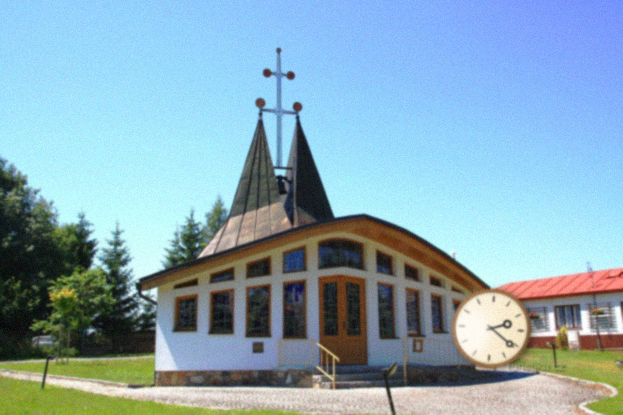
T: 2 h 21 min
